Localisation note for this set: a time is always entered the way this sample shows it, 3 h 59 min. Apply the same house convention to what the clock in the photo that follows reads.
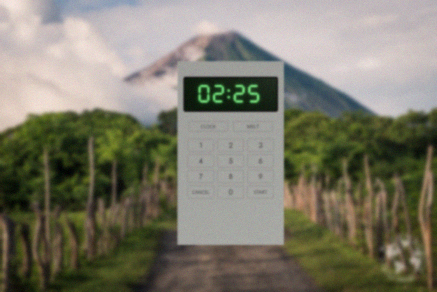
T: 2 h 25 min
